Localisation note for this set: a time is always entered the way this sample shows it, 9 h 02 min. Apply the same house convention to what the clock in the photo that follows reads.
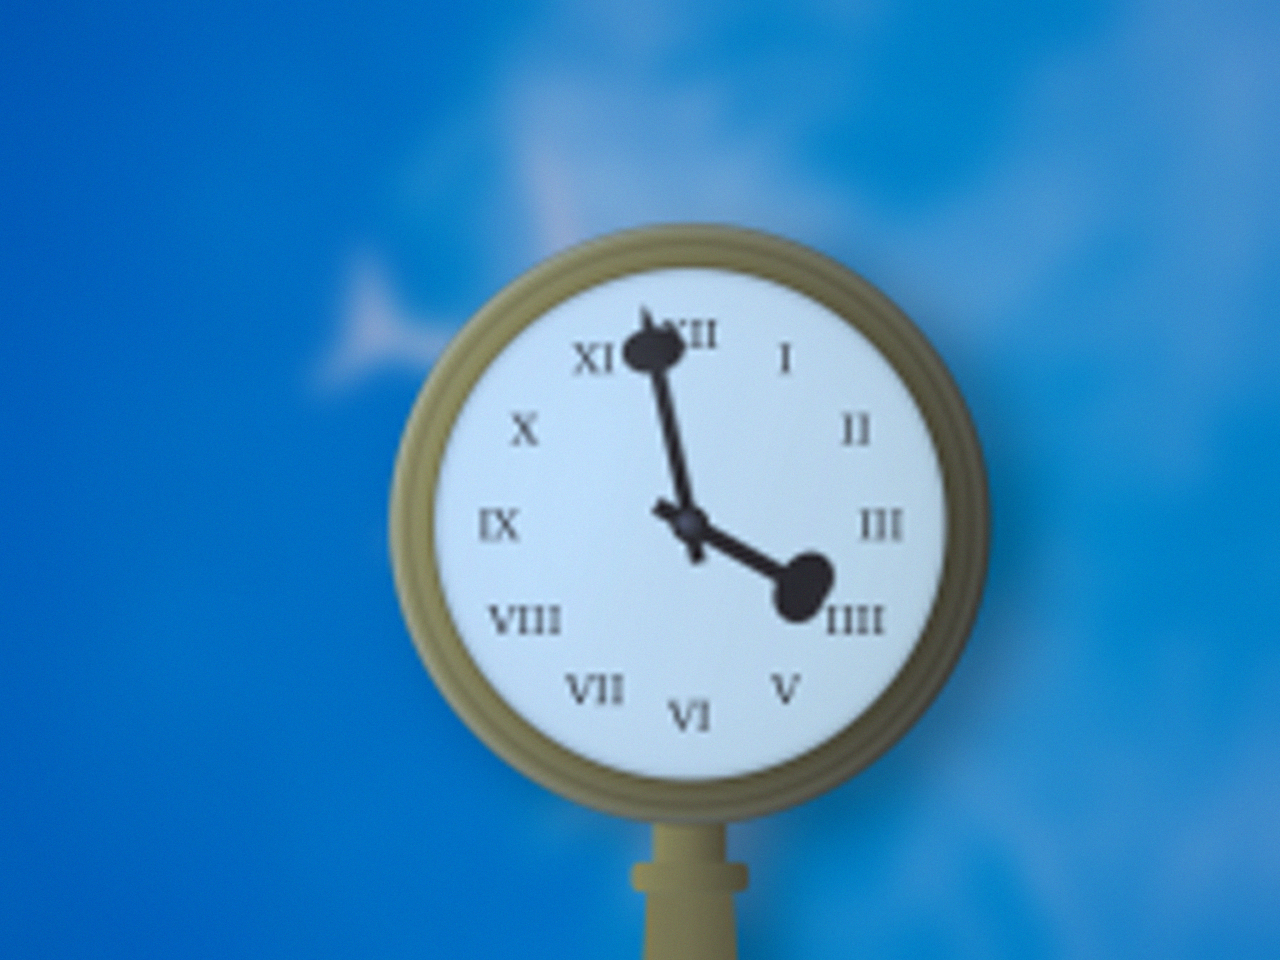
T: 3 h 58 min
